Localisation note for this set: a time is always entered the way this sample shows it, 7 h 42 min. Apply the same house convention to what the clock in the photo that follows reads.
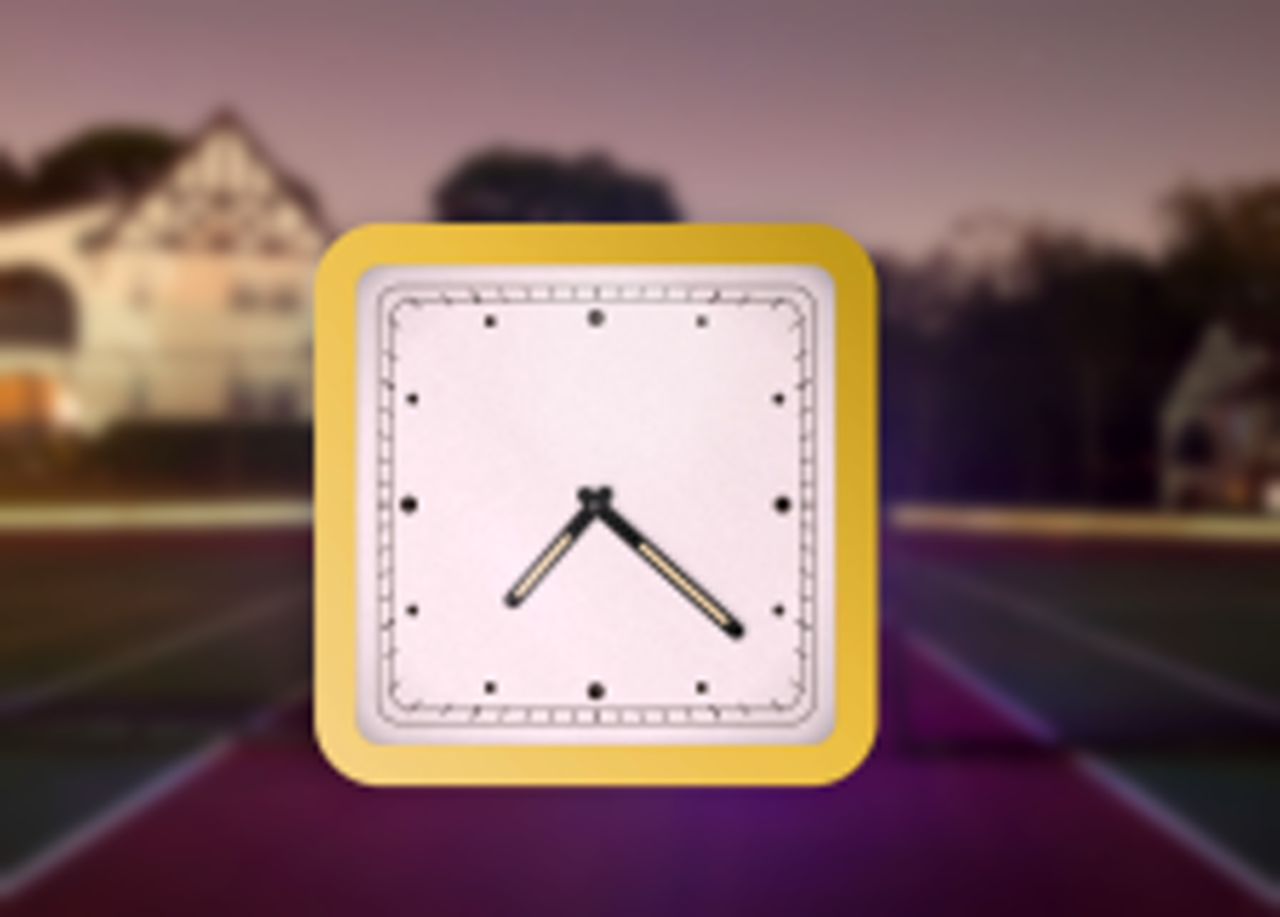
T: 7 h 22 min
